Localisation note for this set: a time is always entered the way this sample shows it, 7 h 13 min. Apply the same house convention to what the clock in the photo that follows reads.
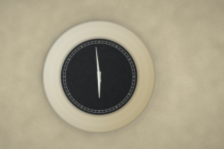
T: 5 h 59 min
